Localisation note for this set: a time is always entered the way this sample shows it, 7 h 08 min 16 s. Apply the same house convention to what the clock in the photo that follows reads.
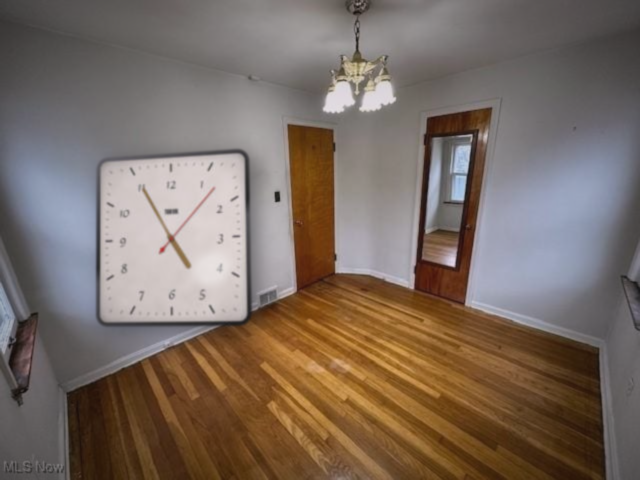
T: 4 h 55 min 07 s
